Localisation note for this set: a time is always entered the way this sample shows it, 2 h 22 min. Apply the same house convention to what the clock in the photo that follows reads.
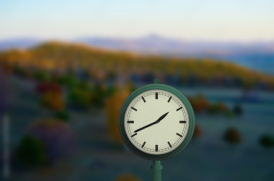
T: 1 h 41 min
